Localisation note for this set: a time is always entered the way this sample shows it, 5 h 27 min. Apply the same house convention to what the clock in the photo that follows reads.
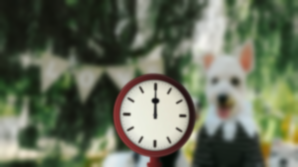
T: 12 h 00 min
